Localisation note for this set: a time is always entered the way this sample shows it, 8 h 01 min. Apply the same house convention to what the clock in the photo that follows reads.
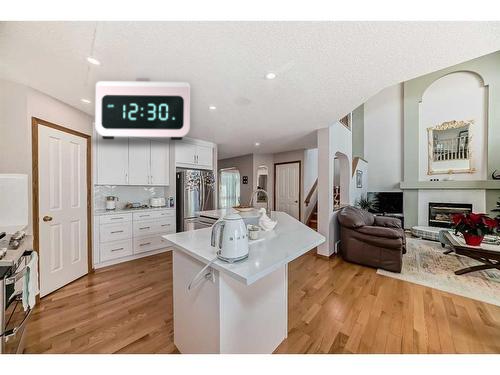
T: 12 h 30 min
